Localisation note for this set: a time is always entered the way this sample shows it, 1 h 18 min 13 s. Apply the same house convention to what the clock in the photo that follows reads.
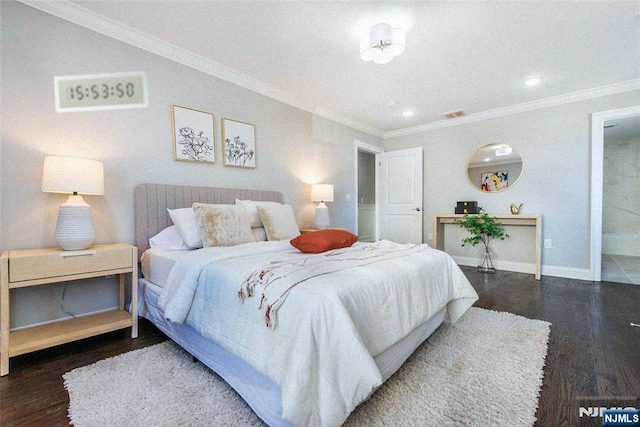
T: 15 h 53 min 50 s
